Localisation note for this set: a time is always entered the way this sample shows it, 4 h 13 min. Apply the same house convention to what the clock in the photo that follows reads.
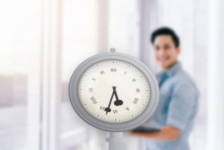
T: 5 h 33 min
